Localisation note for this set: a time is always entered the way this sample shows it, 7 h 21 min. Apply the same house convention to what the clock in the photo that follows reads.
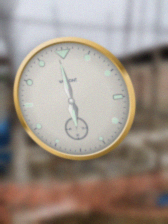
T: 5 h 59 min
